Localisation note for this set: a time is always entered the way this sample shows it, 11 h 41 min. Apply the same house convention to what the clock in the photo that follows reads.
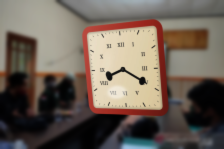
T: 8 h 20 min
